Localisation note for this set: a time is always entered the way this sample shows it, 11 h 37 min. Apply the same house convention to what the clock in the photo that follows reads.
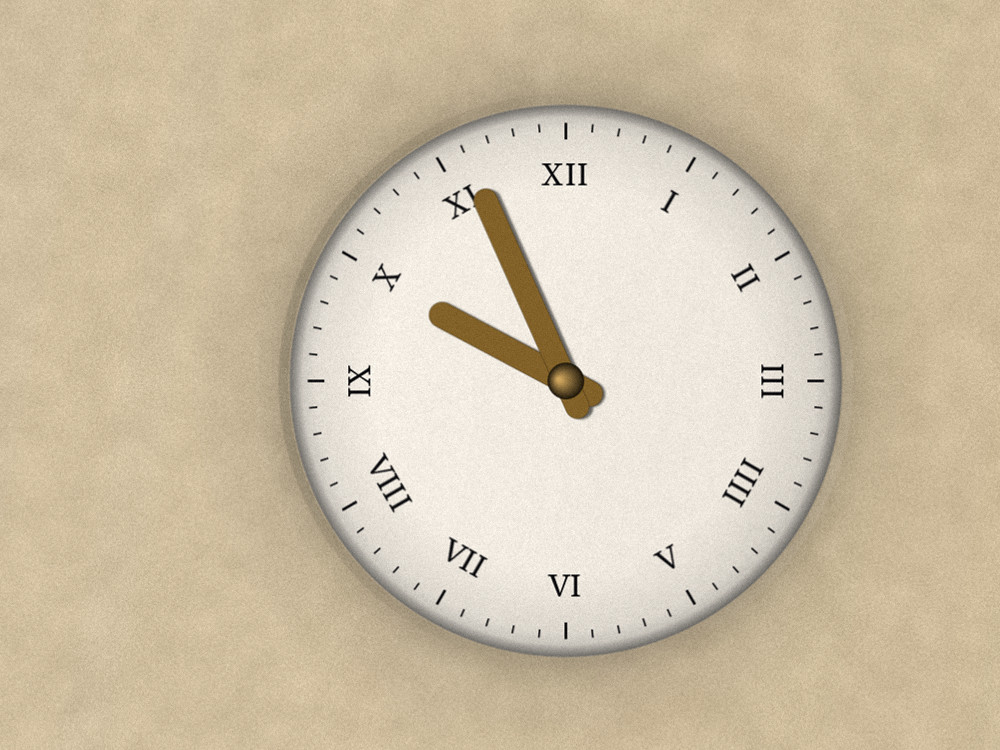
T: 9 h 56 min
